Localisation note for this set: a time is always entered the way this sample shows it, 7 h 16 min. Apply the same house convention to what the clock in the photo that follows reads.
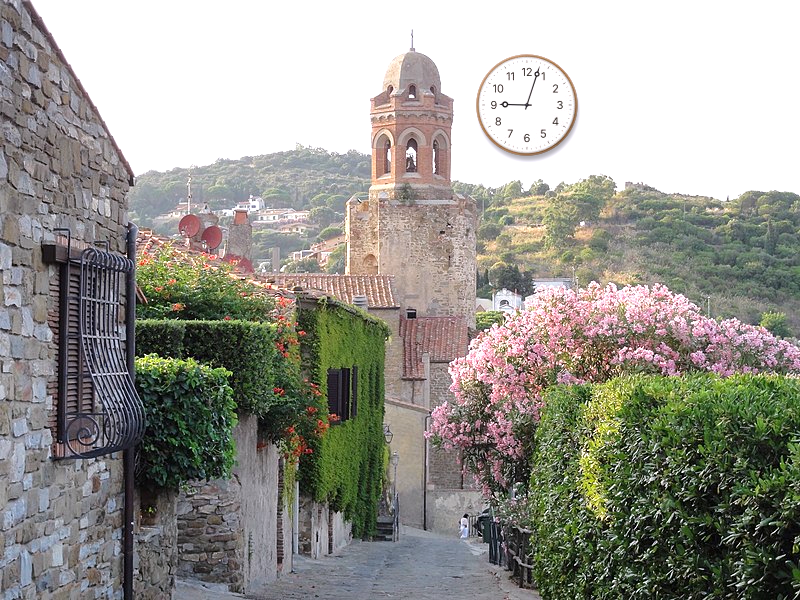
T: 9 h 03 min
